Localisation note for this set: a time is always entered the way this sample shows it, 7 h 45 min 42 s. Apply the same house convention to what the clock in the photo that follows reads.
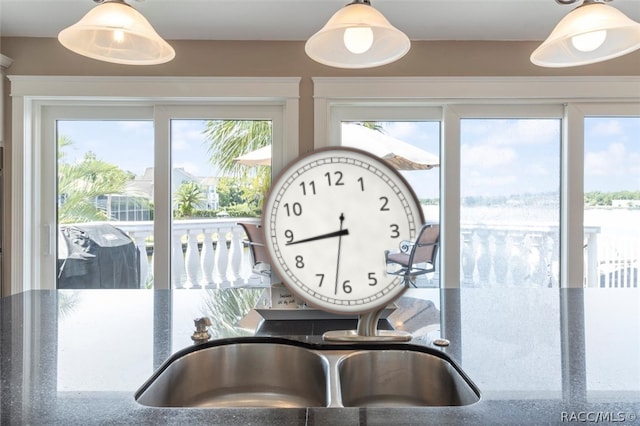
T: 8 h 43 min 32 s
